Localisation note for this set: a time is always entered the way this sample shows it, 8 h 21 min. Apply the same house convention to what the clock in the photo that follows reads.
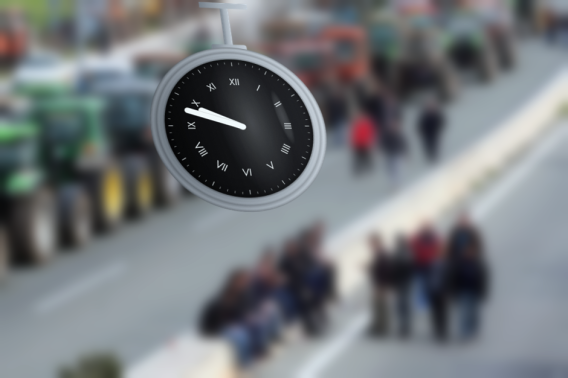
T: 9 h 48 min
